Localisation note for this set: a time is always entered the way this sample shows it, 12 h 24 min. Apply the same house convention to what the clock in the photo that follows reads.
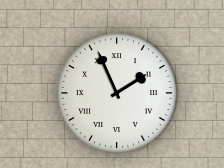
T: 1 h 56 min
